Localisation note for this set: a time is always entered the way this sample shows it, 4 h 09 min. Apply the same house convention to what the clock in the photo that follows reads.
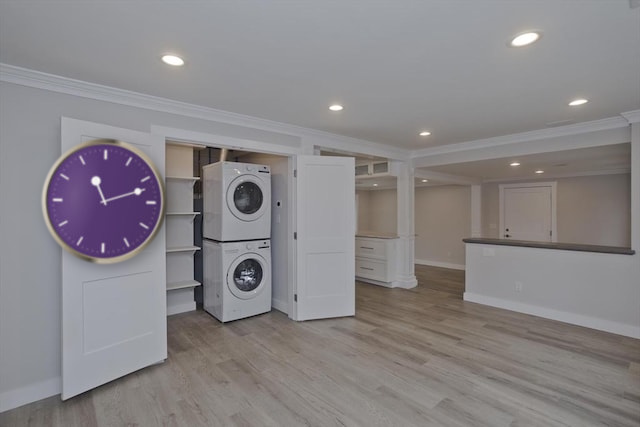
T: 11 h 12 min
